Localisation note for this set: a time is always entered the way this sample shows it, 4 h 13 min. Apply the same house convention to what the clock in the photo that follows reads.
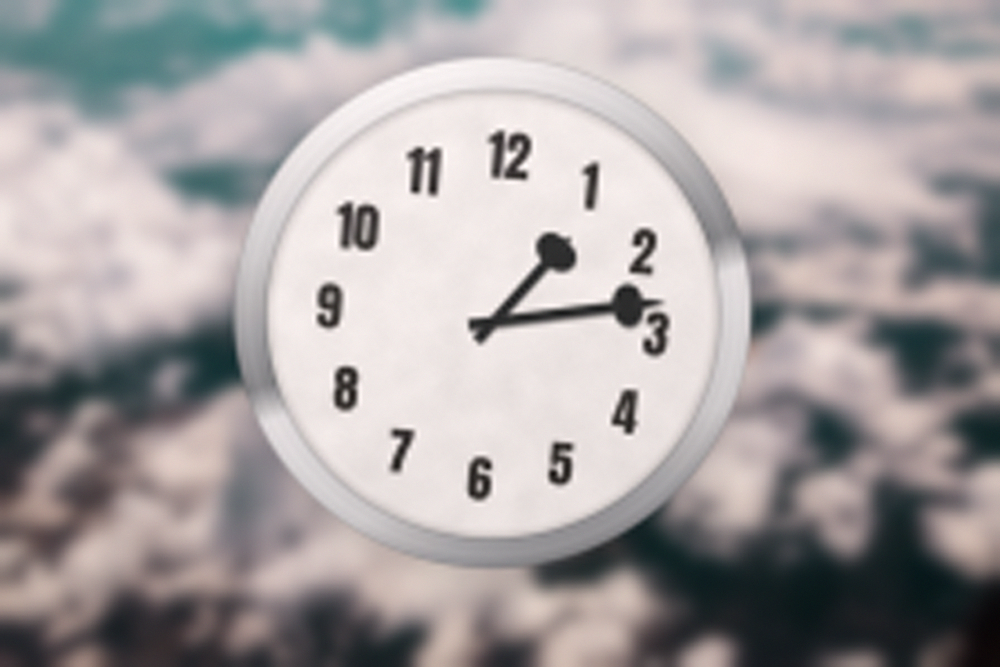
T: 1 h 13 min
